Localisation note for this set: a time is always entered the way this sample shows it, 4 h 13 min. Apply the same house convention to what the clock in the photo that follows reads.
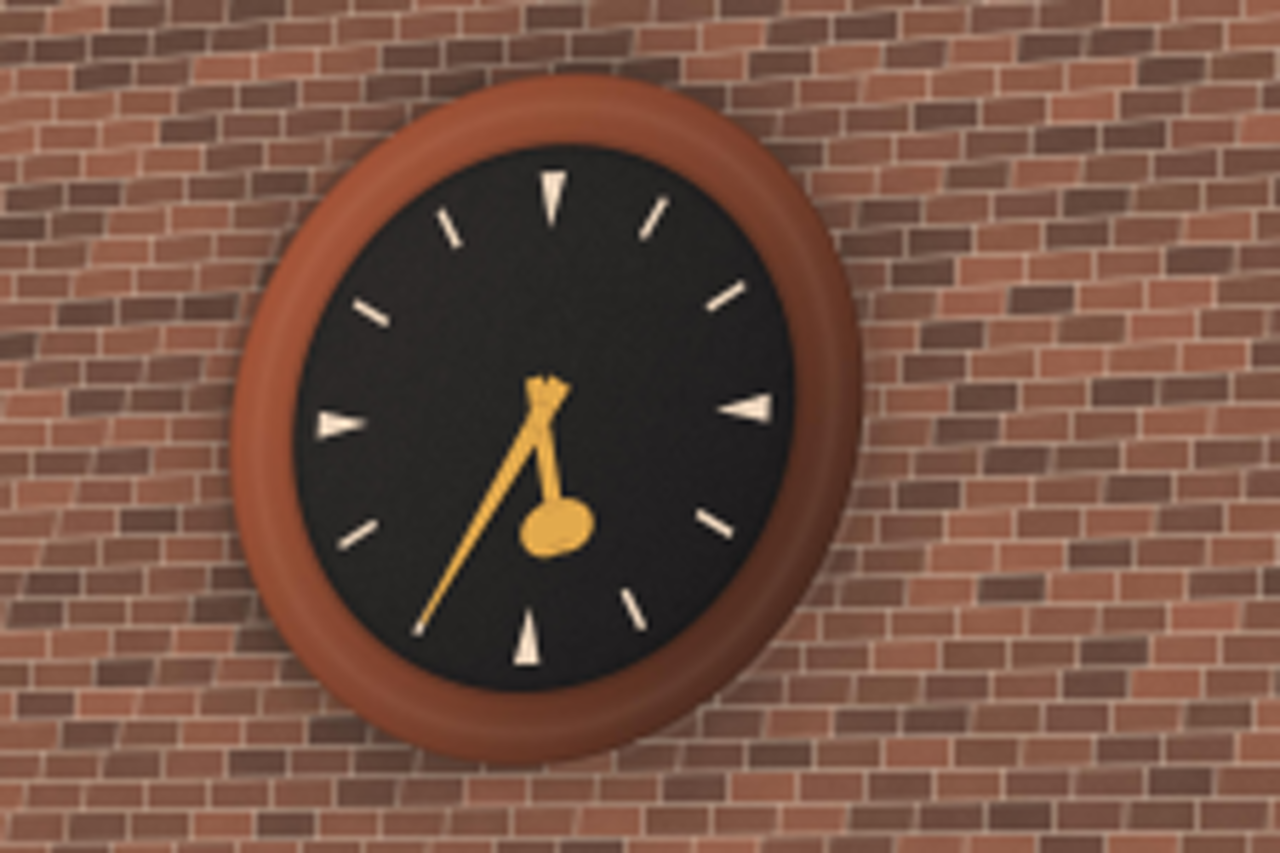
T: 5 h 35 min
